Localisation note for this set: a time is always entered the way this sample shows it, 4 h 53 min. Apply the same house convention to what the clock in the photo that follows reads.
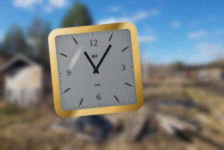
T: 11 h 06 min
